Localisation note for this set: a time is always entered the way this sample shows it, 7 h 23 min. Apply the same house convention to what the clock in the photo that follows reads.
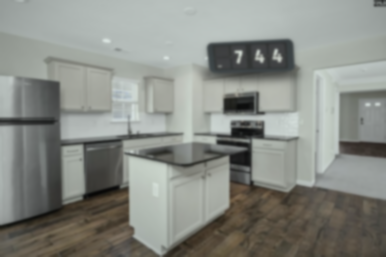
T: 7 h 44 min
